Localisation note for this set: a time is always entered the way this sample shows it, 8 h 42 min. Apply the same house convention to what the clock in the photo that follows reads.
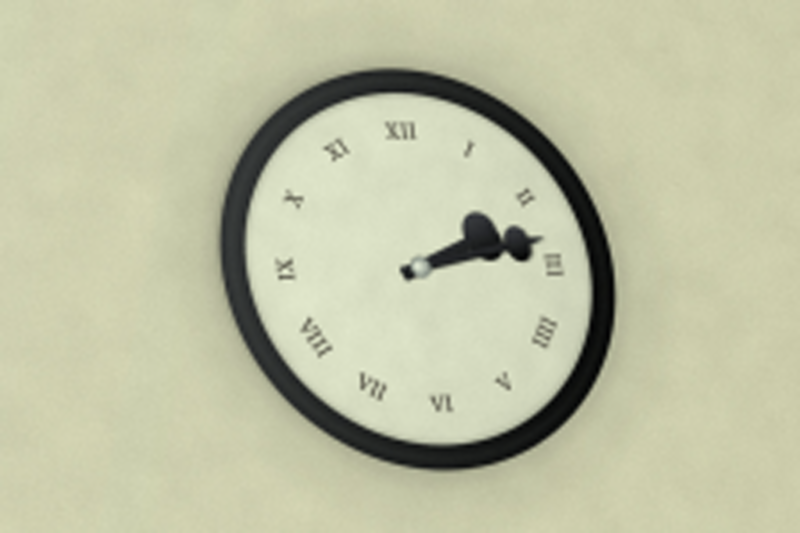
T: 2 h 13 min
